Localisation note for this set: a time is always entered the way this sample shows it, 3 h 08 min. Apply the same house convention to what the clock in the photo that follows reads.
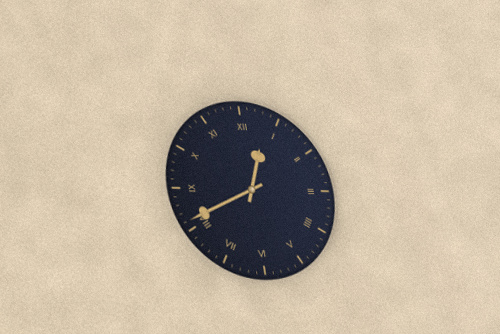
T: 12 h 41 min
